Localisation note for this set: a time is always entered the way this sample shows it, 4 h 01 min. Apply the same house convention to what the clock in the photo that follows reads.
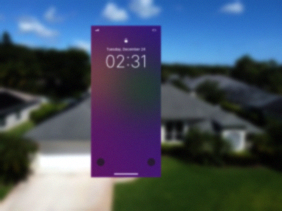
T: 2 h 31 min
